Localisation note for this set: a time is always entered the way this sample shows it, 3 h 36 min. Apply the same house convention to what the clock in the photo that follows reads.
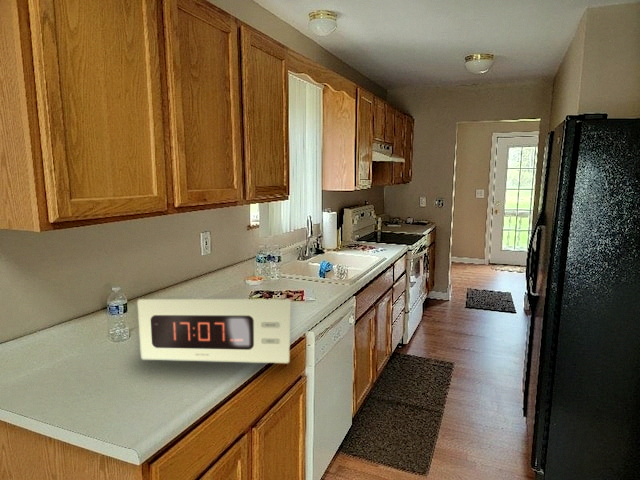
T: 17 h 07 min
